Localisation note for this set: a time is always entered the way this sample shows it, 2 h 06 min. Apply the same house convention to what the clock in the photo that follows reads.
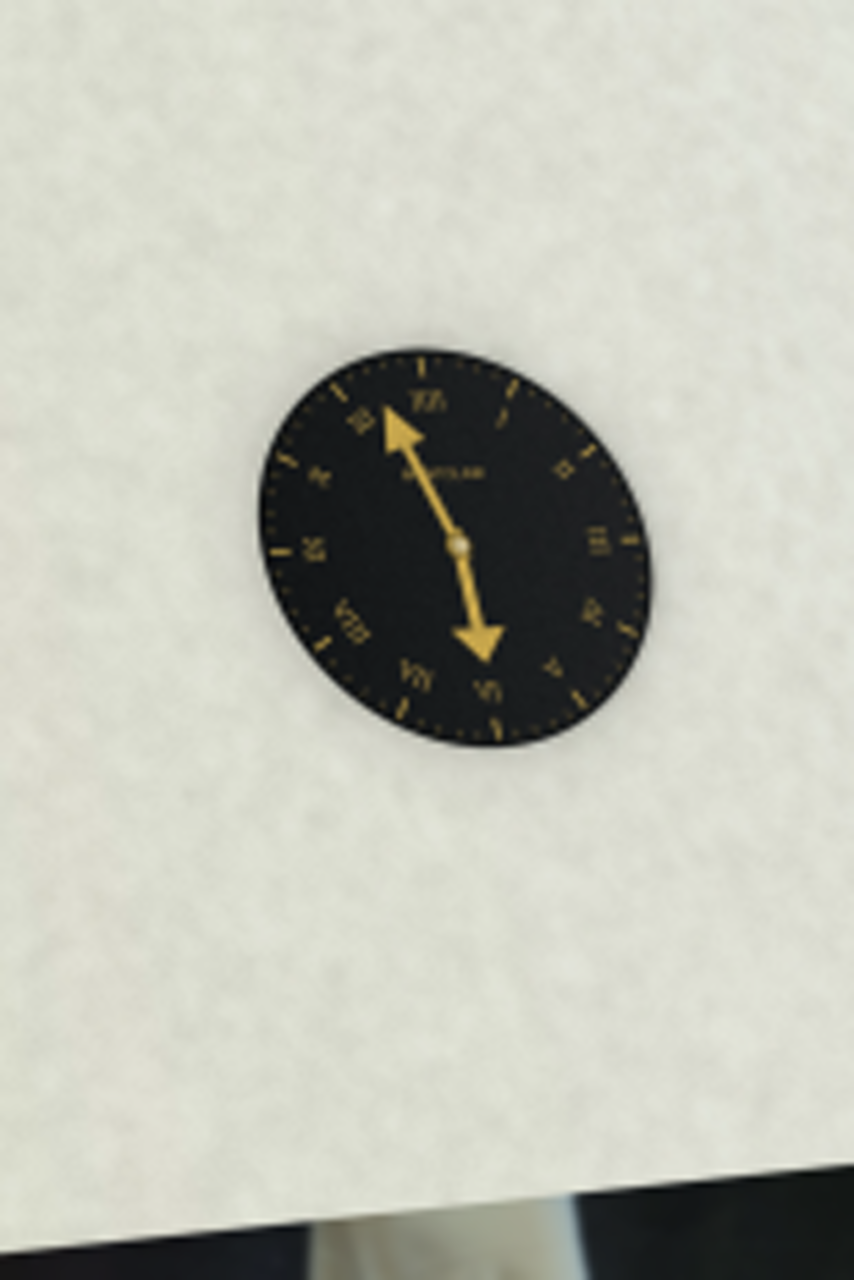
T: 5 h 57 min
